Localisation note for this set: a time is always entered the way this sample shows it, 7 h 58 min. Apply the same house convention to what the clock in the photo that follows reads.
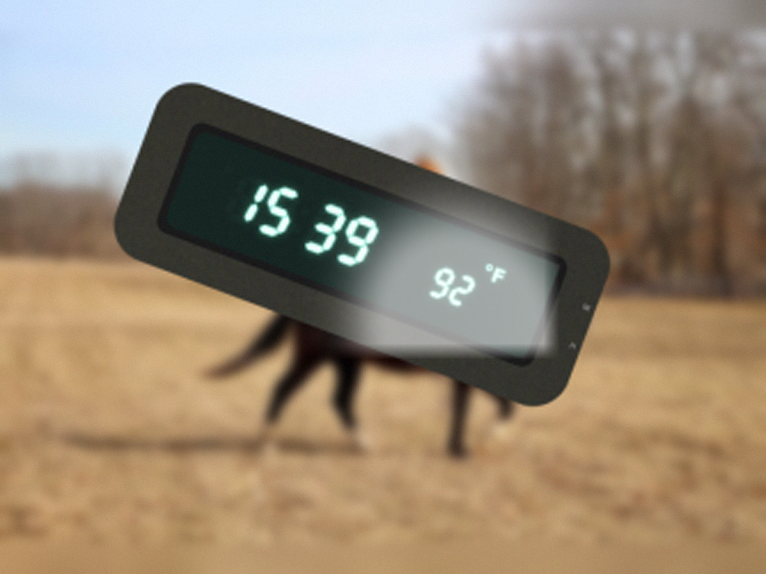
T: 15 h 39 min
